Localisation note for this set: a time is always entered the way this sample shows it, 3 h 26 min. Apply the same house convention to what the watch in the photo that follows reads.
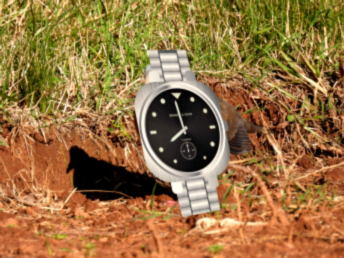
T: 7 h 59 min
